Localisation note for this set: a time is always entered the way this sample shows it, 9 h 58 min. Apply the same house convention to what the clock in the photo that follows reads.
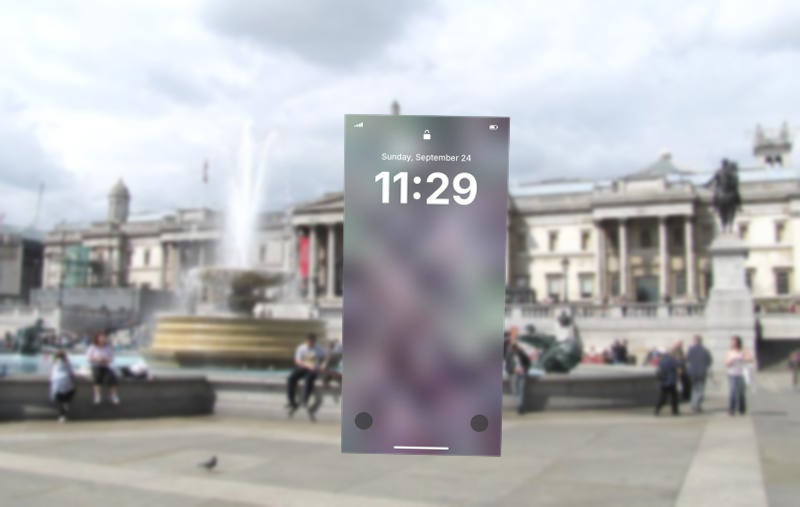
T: 11 h 29 min
